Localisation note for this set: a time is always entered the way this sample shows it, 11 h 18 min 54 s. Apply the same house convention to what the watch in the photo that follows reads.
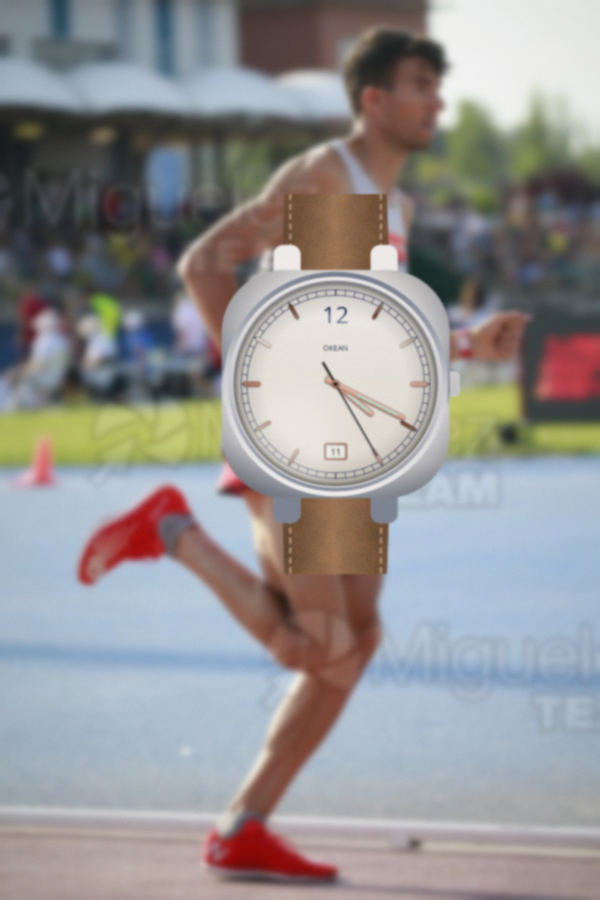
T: 4 h 19 min 25 s
